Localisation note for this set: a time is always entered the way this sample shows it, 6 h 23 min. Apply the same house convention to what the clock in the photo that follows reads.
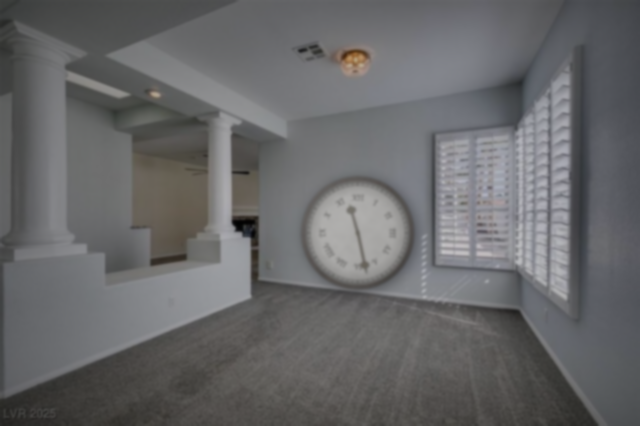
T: 11 h 28 min
